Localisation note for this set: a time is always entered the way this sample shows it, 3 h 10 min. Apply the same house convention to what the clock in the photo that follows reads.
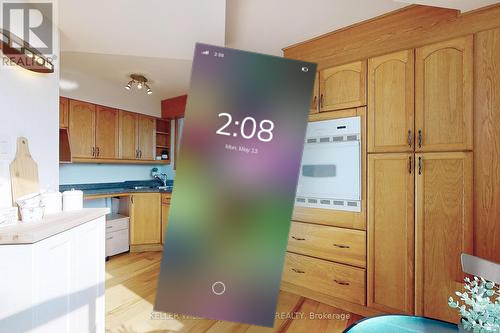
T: 2 h 08 min
